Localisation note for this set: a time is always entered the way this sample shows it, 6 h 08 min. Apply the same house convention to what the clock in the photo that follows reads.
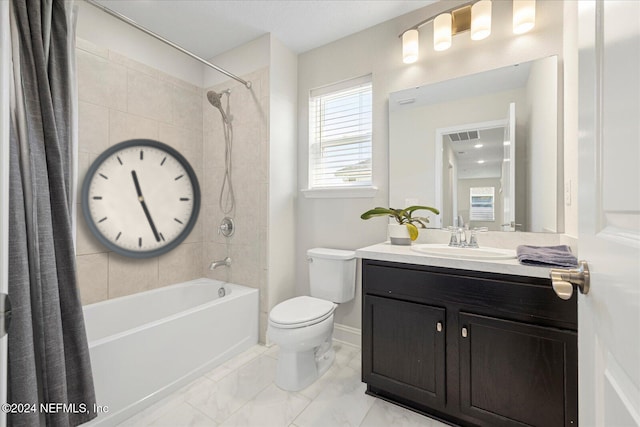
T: 11 h 26 min
